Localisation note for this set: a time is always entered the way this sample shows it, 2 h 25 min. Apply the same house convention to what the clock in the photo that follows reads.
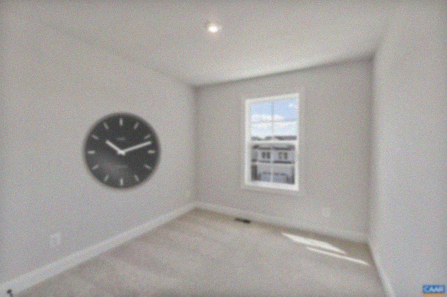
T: 10 h 12 min
